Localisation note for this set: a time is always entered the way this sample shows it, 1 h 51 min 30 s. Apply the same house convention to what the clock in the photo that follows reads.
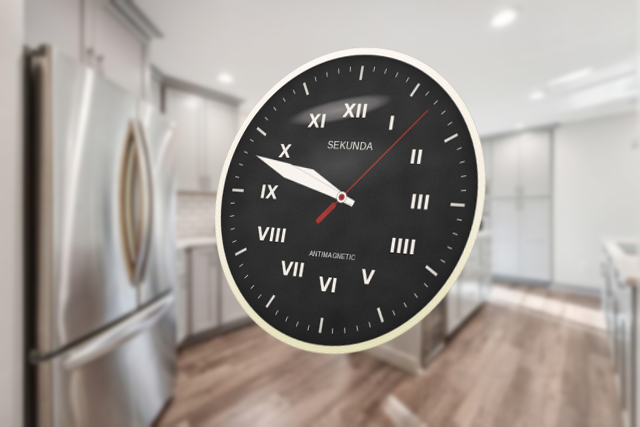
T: 9 h 48 min 07 s
